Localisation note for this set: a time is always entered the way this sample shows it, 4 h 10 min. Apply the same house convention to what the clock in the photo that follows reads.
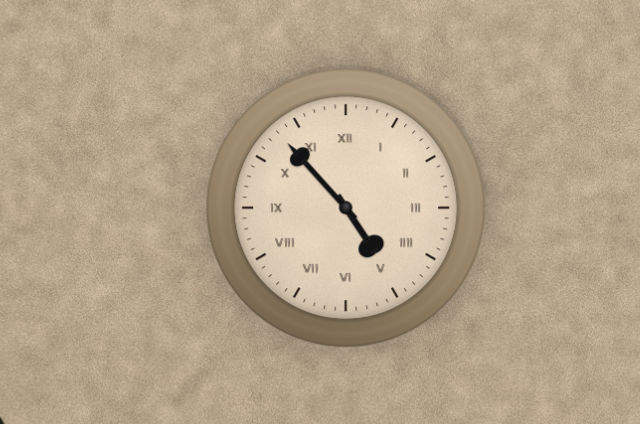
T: 4 h 53 min
